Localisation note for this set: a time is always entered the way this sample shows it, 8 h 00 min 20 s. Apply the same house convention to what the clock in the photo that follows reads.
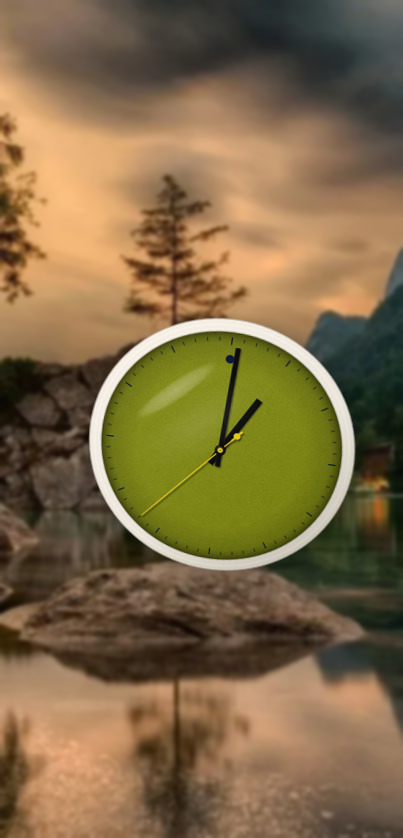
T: 1 h 00 min 37 s
